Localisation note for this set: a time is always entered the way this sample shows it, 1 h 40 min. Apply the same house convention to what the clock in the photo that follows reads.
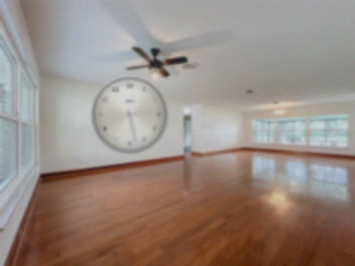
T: 5 h 28 min
